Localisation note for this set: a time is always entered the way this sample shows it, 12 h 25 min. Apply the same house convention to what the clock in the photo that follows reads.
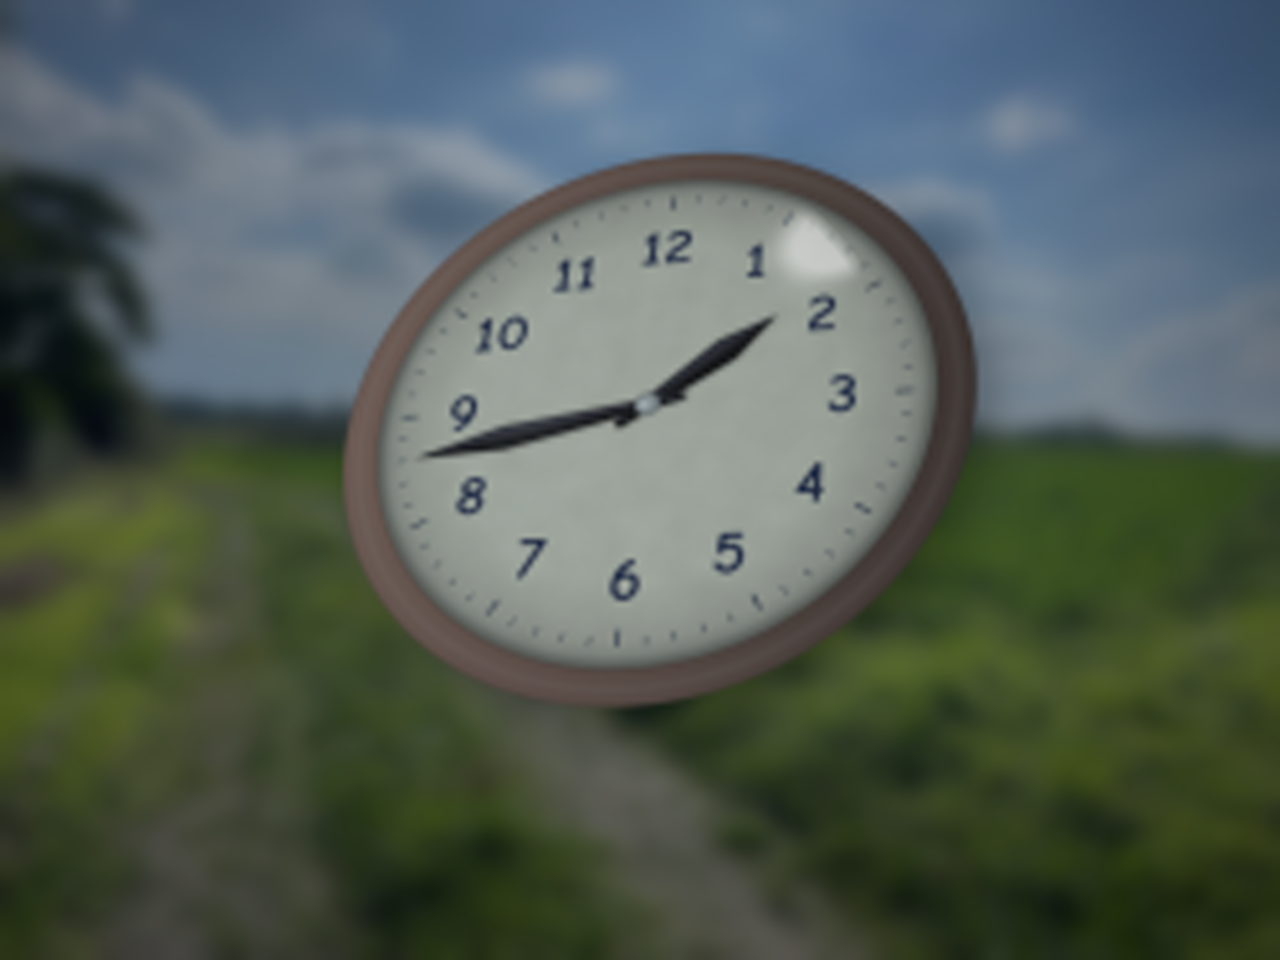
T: 1 h 43 min
